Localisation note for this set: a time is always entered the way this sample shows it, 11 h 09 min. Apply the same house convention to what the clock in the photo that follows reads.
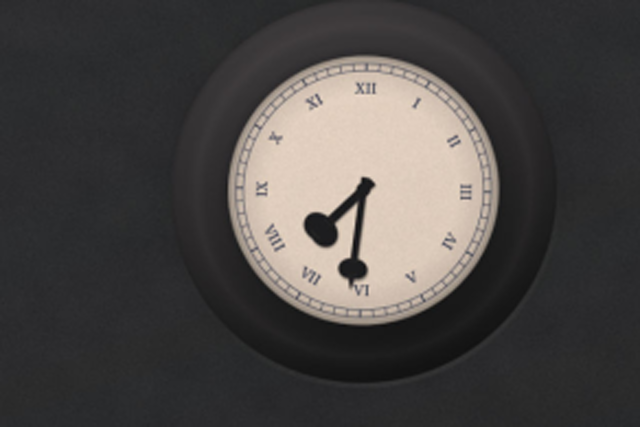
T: 7 h 31 min
